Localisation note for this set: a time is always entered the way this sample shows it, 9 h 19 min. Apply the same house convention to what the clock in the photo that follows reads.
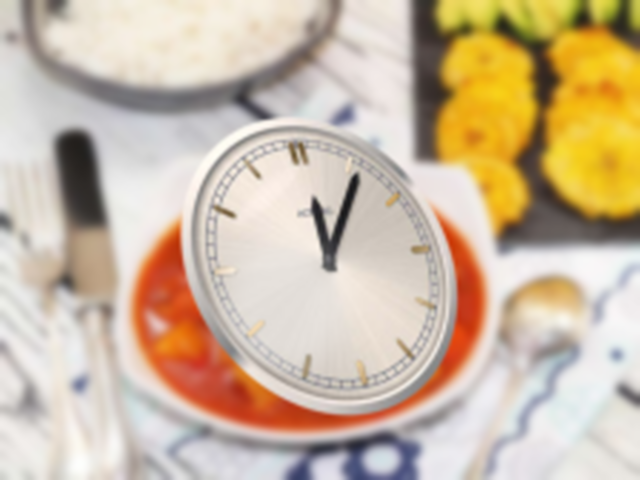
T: 12 h 06 min
